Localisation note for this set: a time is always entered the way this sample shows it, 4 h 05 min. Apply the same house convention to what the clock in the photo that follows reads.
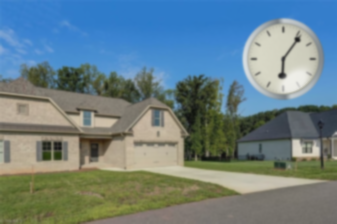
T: 6 h 06 min
